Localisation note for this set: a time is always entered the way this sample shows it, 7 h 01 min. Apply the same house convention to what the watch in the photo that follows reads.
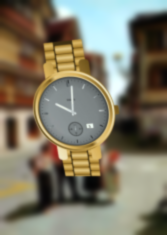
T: 10 h 01 min
